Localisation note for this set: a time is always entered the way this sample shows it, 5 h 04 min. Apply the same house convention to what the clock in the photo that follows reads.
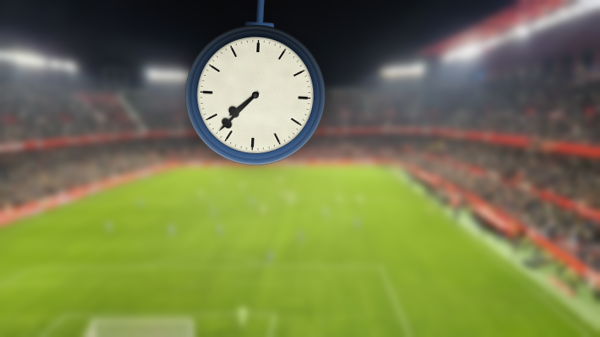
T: 7 h 37 min
